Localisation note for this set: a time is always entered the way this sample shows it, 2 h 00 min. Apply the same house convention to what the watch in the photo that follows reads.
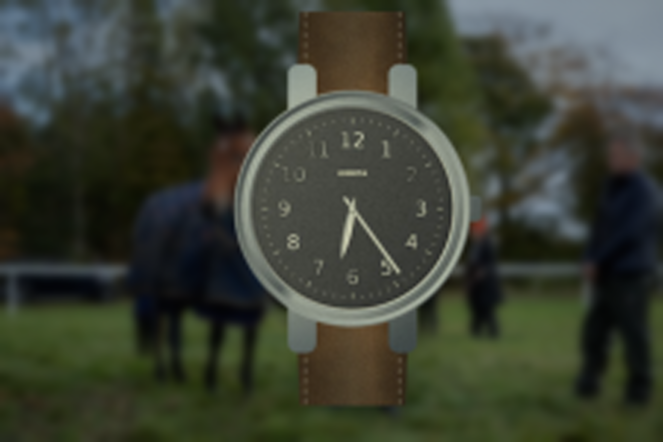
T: 6 h 24 min
